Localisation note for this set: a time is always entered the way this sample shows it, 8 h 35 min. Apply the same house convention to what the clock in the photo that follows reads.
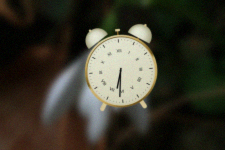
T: 6 h 31 min
